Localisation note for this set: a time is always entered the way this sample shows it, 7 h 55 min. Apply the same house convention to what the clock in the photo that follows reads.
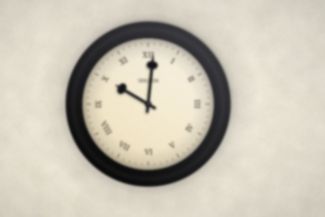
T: 10 h 01 min
